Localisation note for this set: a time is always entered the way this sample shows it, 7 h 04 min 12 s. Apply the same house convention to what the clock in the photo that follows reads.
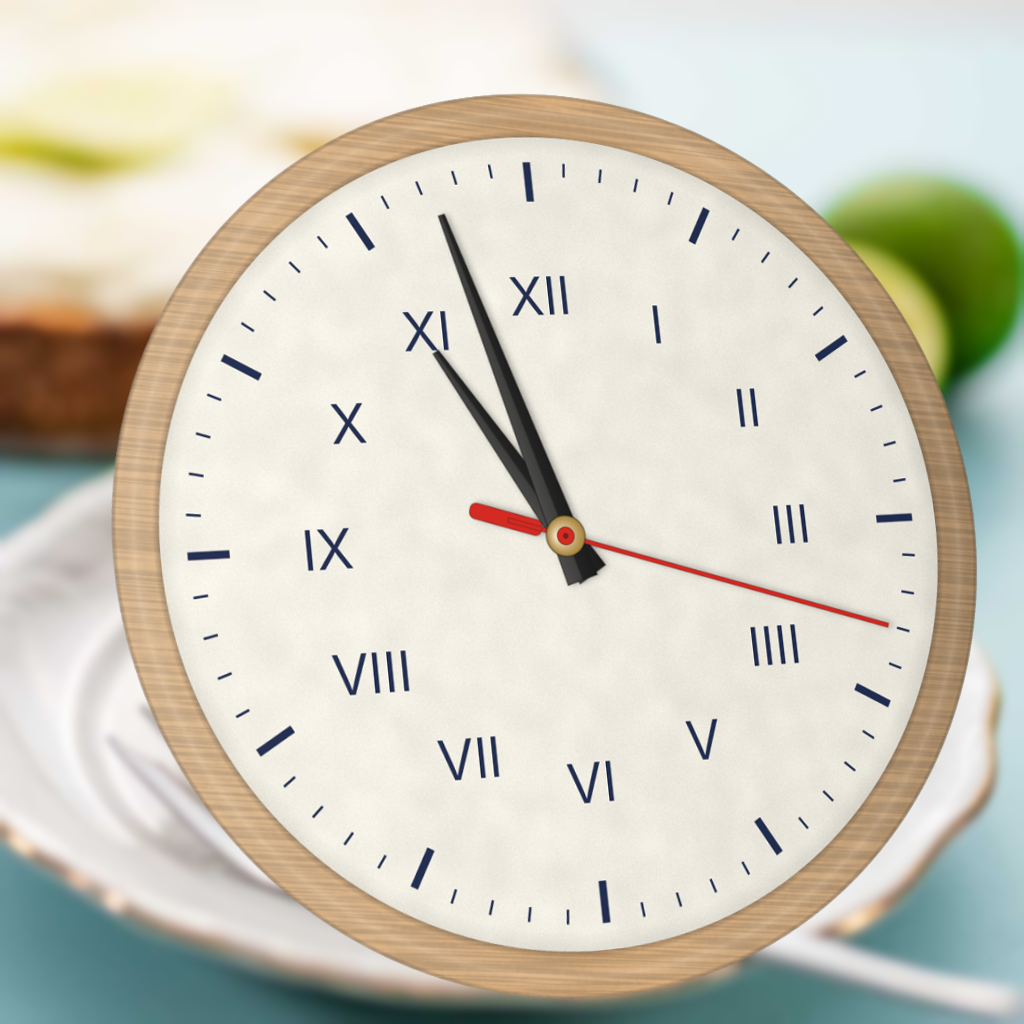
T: 10 h 57 min 18 s
